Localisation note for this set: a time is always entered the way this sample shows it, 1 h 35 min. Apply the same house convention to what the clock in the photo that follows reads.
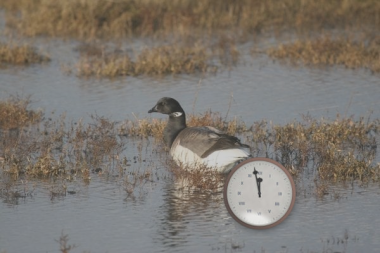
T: 11 h 58 min
